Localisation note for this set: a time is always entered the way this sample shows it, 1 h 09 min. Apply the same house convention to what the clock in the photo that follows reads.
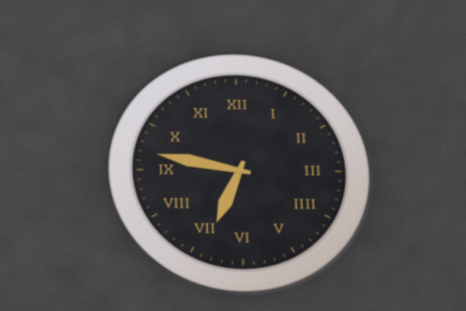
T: 6 h 47 min
